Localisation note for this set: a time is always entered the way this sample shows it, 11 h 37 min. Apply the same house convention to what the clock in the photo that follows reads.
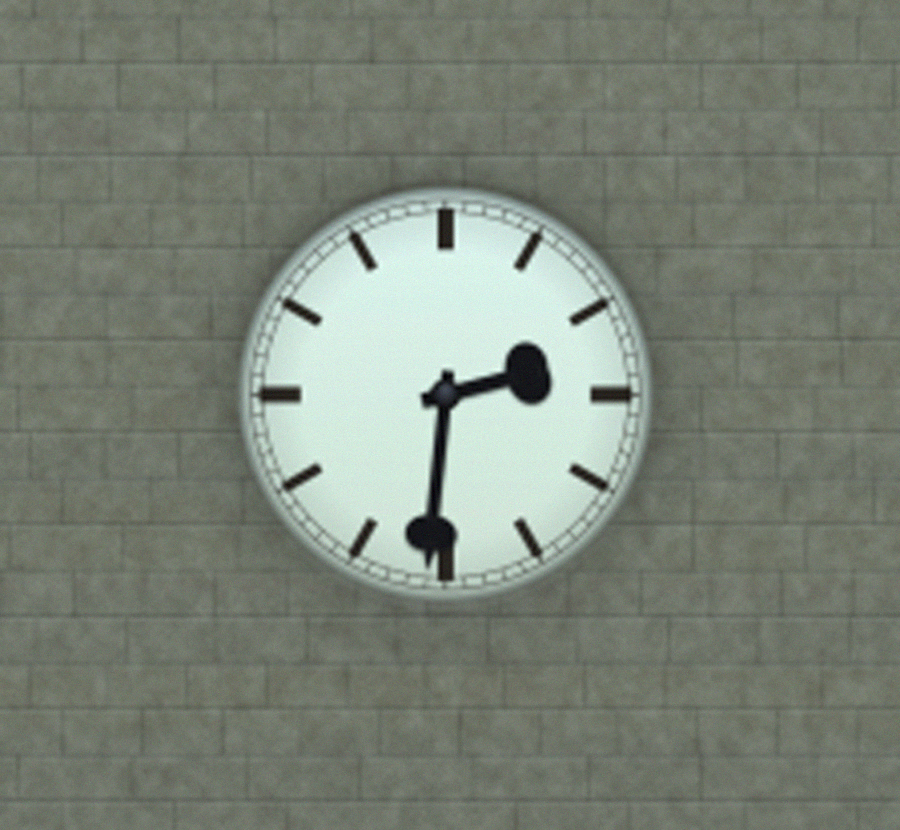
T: 2 h 31 min
